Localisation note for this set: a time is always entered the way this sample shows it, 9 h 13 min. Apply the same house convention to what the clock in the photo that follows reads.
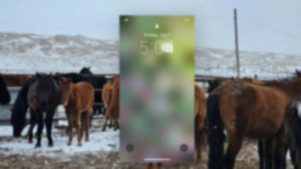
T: 5 h 04 min
